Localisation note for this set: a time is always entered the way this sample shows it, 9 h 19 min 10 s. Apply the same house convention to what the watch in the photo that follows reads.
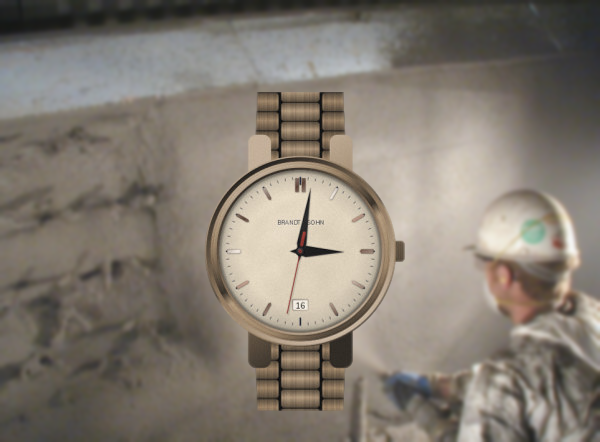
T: 3 h 01 min 32 s
